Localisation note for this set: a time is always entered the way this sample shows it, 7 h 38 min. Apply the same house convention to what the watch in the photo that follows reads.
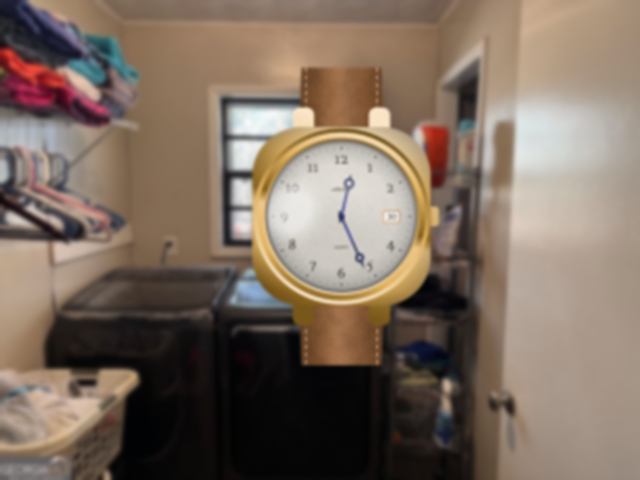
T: 12 h 26 min
